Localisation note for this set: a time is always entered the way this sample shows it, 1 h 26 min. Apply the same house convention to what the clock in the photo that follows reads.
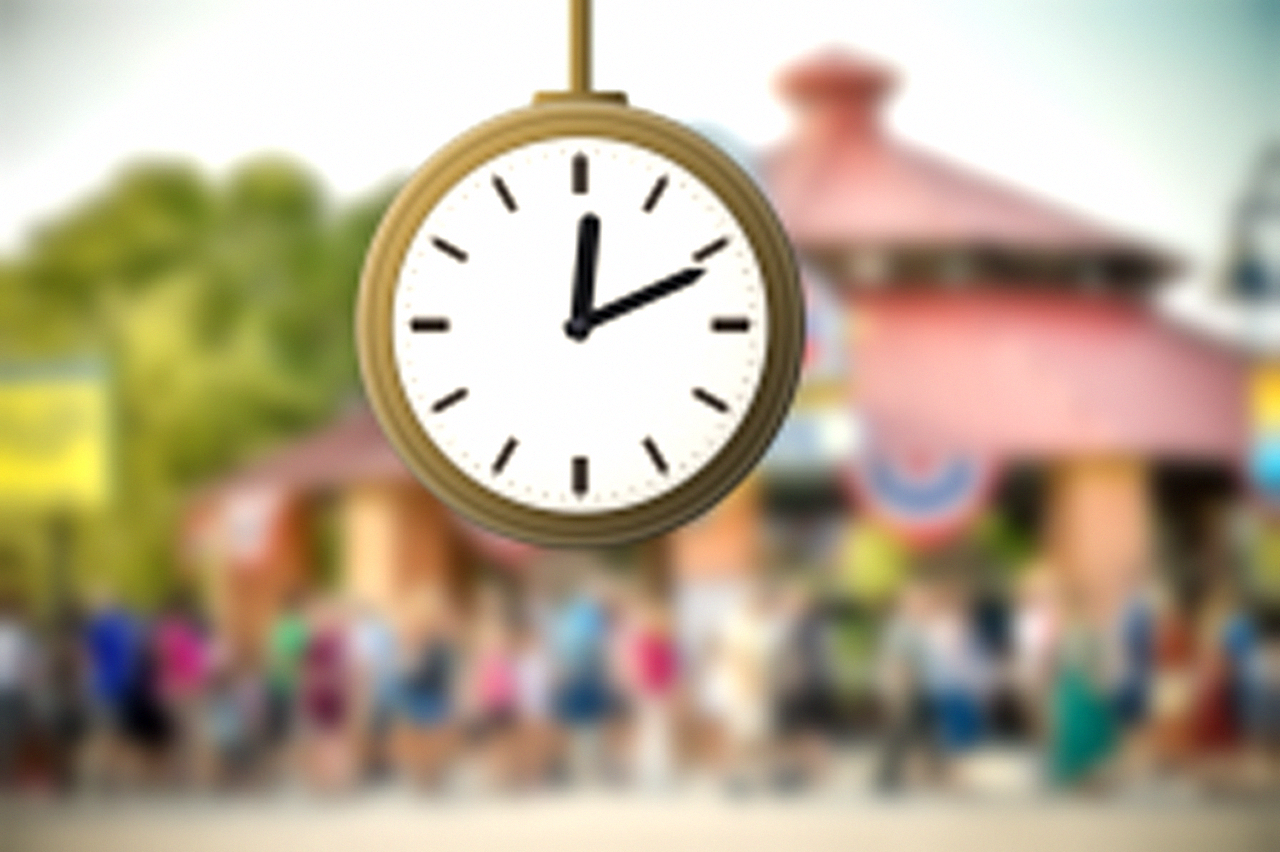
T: 12 h 11 min
